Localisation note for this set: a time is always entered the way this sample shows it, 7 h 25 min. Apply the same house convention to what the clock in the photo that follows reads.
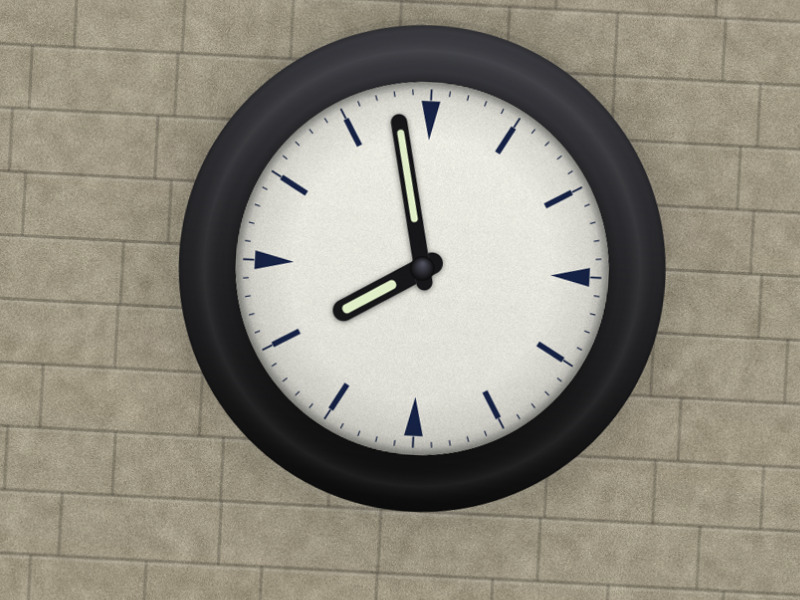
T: 7 h 58 min
